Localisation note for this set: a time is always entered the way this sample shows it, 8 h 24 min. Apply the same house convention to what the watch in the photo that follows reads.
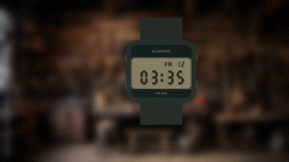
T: 3 h 35 min
